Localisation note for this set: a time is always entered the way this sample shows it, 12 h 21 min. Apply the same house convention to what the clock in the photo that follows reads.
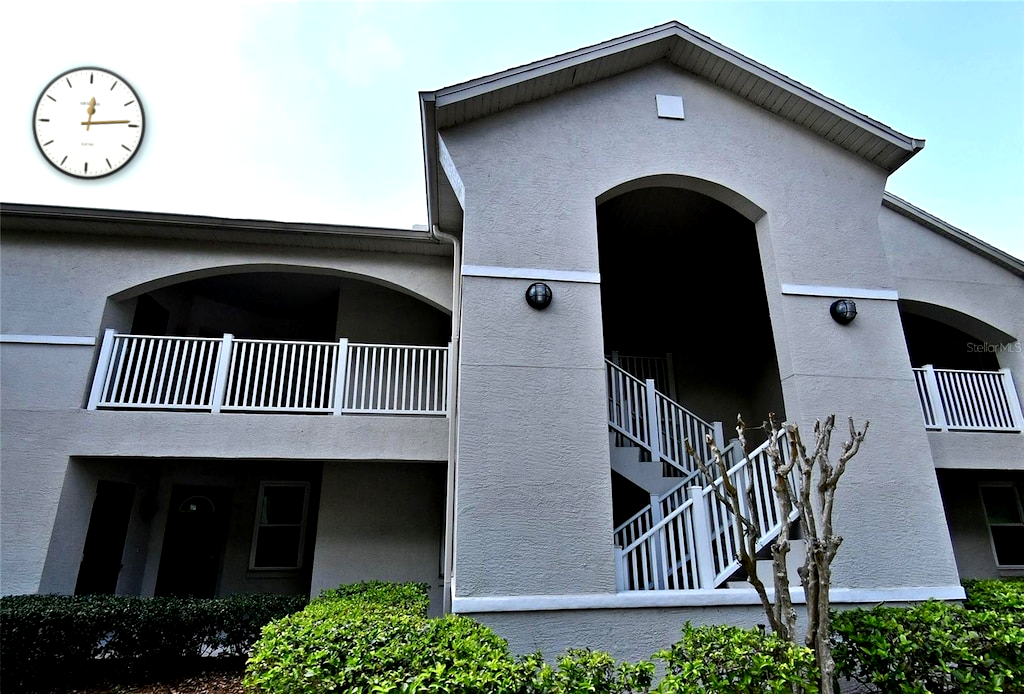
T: 12 h 14 min
